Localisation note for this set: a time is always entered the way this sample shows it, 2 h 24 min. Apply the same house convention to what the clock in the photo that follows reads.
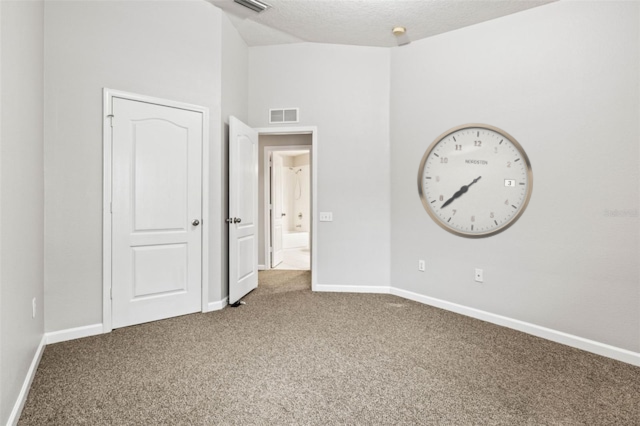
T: 7 h 38 min
